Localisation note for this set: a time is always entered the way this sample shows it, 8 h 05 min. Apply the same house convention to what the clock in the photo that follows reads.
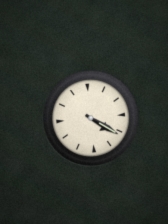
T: 4 h 21 min
